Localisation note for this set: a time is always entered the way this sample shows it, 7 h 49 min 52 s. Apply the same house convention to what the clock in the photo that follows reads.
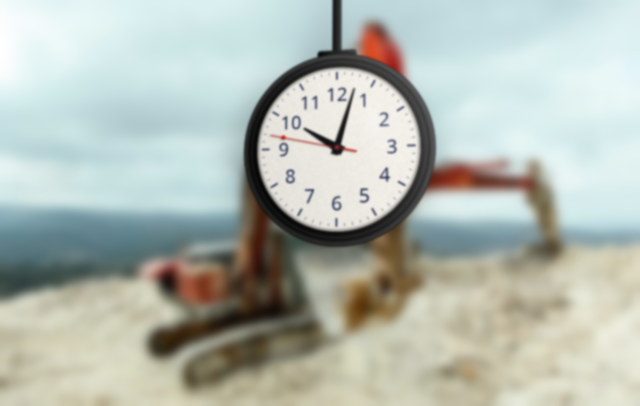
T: 10 h 02 min 47 s
